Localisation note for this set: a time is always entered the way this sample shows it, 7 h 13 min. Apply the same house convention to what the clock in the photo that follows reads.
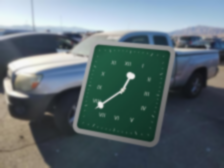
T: 12 h 38 min
